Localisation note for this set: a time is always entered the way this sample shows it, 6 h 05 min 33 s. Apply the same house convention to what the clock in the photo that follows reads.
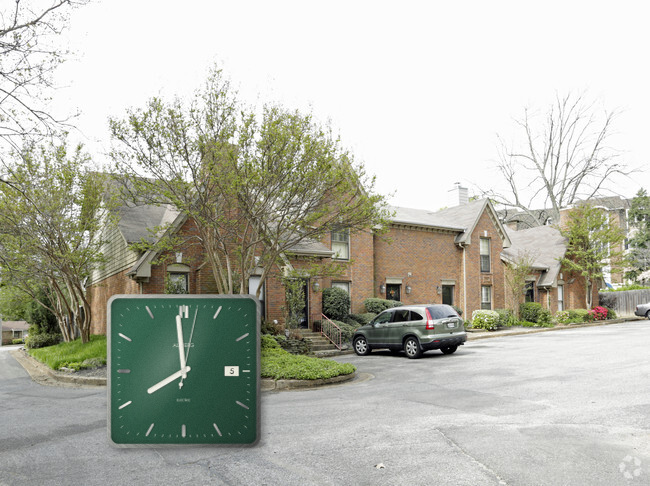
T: 7 h 59 min 02 s
